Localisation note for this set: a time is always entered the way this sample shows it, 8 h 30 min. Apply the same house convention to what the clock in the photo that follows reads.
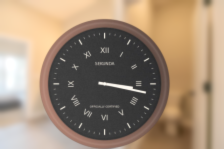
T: 3 h 17 min
